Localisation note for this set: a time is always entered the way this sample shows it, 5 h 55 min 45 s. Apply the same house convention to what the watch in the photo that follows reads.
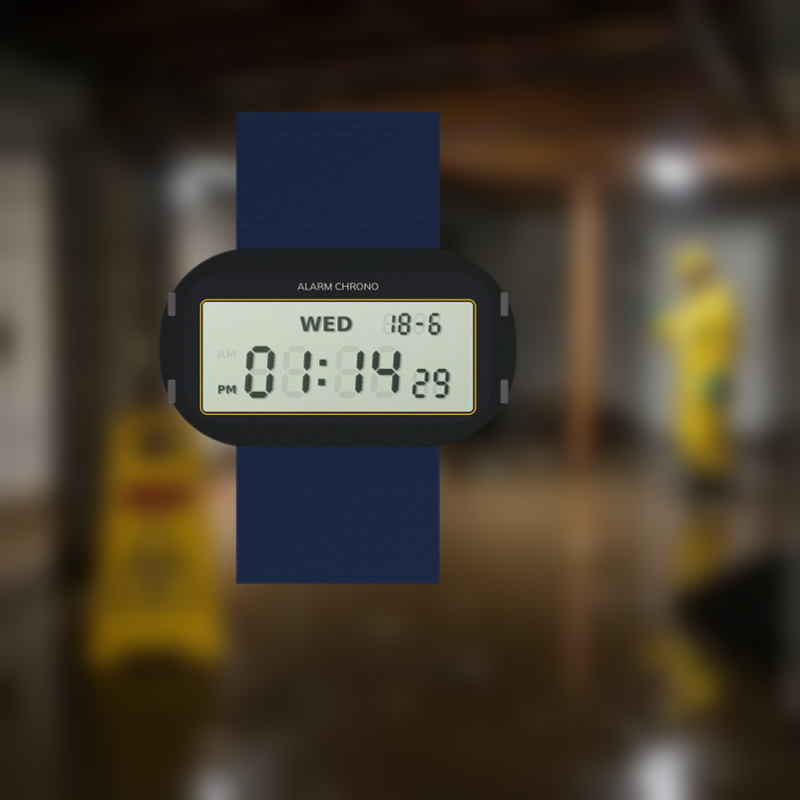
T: 1 h 14 min 29 s
